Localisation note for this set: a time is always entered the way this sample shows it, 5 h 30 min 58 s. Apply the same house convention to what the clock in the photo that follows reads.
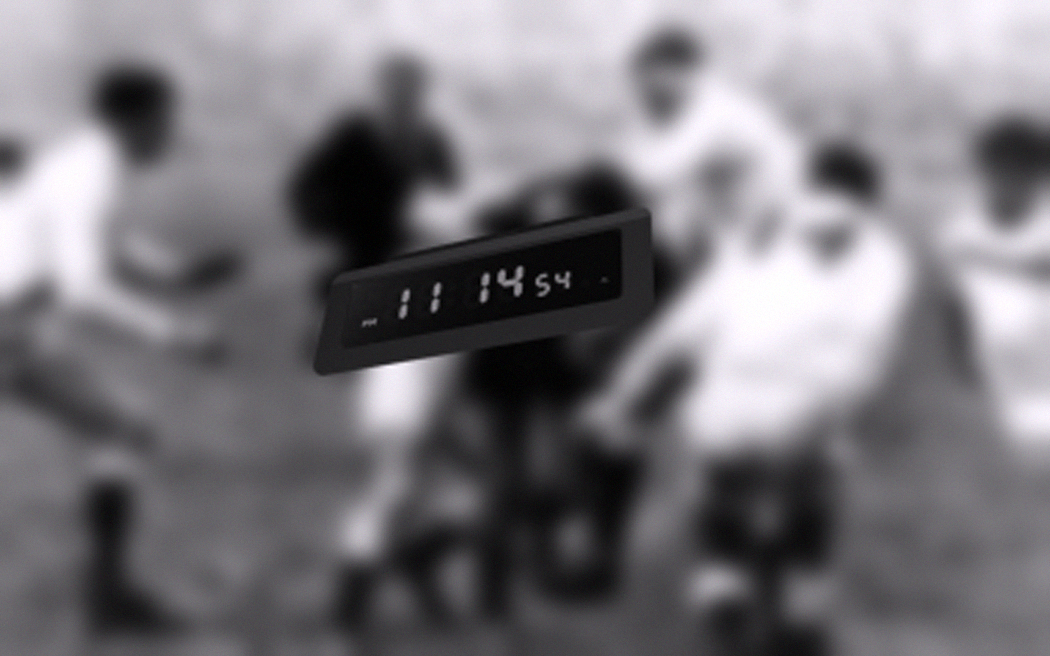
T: 11 h 14 min 54 s
